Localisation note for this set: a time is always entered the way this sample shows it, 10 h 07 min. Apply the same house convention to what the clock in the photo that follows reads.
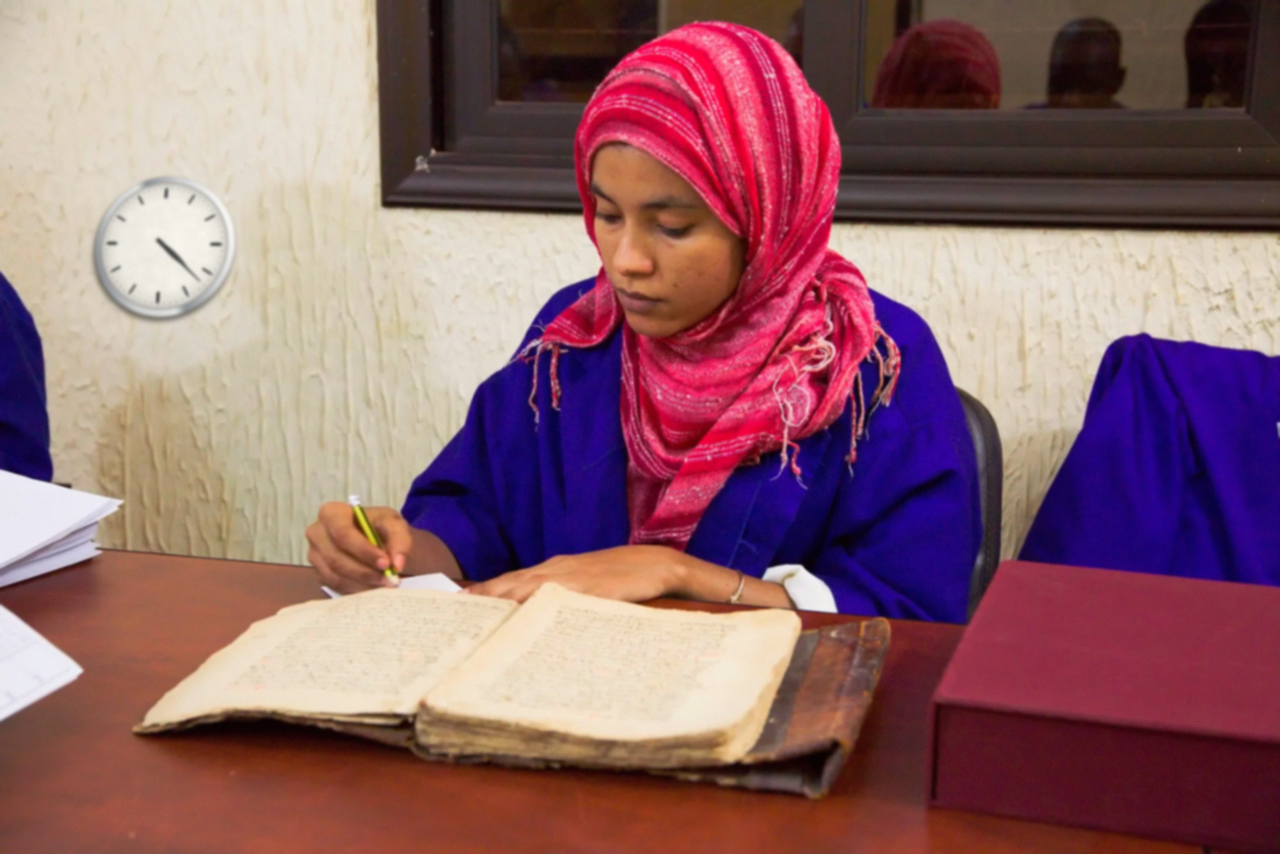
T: 4 h 22 min
